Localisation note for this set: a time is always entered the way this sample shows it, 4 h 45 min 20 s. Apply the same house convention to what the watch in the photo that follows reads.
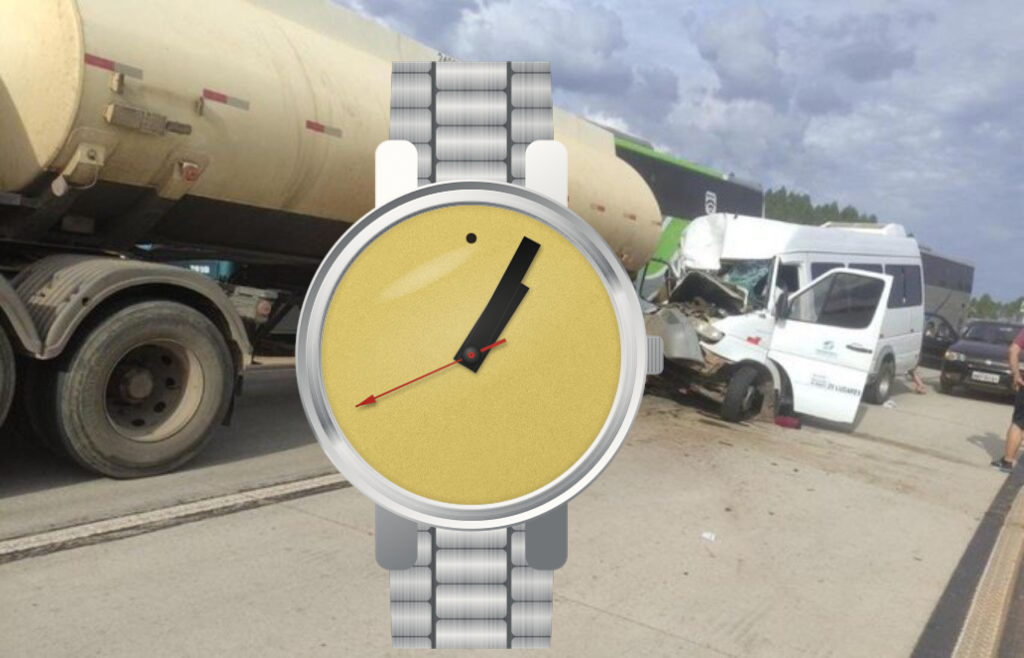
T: 1 h 04 min 41 s
